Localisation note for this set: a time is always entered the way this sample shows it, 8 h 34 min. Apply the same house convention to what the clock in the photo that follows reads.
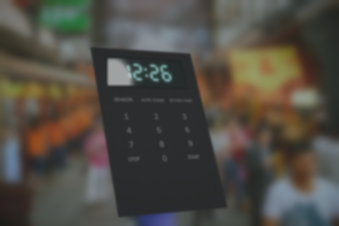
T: 12 h 26 min
